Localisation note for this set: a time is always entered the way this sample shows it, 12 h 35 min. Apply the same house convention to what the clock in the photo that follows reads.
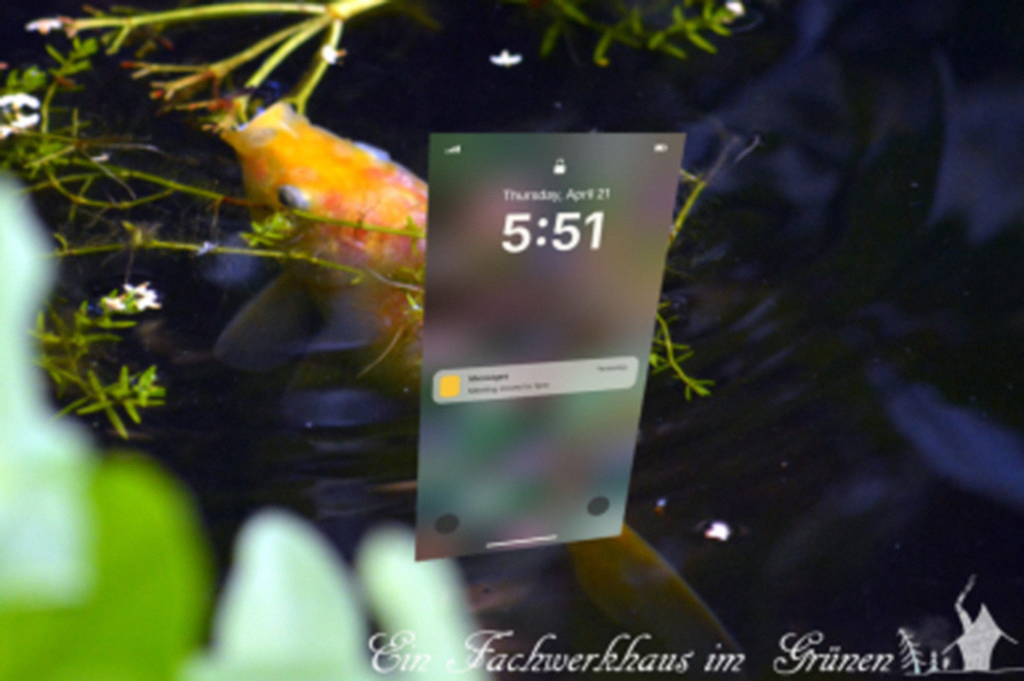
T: 5 h 51 min
